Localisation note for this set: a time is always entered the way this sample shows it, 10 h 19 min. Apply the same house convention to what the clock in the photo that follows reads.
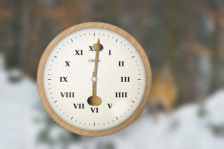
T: 6 h 01 min
